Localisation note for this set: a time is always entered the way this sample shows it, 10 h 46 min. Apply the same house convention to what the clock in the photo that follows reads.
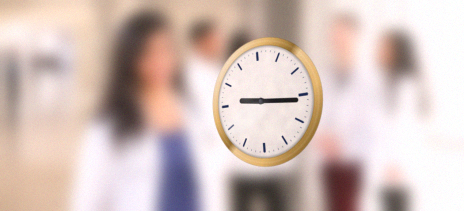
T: 9 h 16 min
